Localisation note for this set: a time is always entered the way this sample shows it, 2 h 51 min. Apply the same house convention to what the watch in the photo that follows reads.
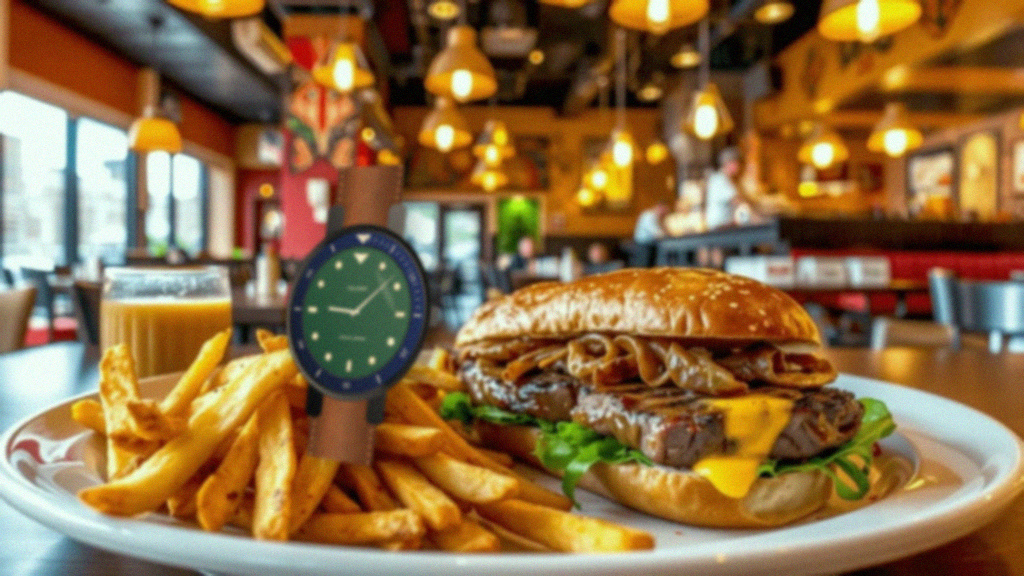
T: 9 h 08 min
